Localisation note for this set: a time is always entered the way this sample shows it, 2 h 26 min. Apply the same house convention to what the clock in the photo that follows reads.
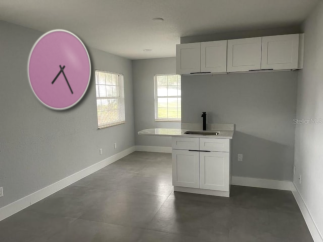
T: 7 h 25 min
